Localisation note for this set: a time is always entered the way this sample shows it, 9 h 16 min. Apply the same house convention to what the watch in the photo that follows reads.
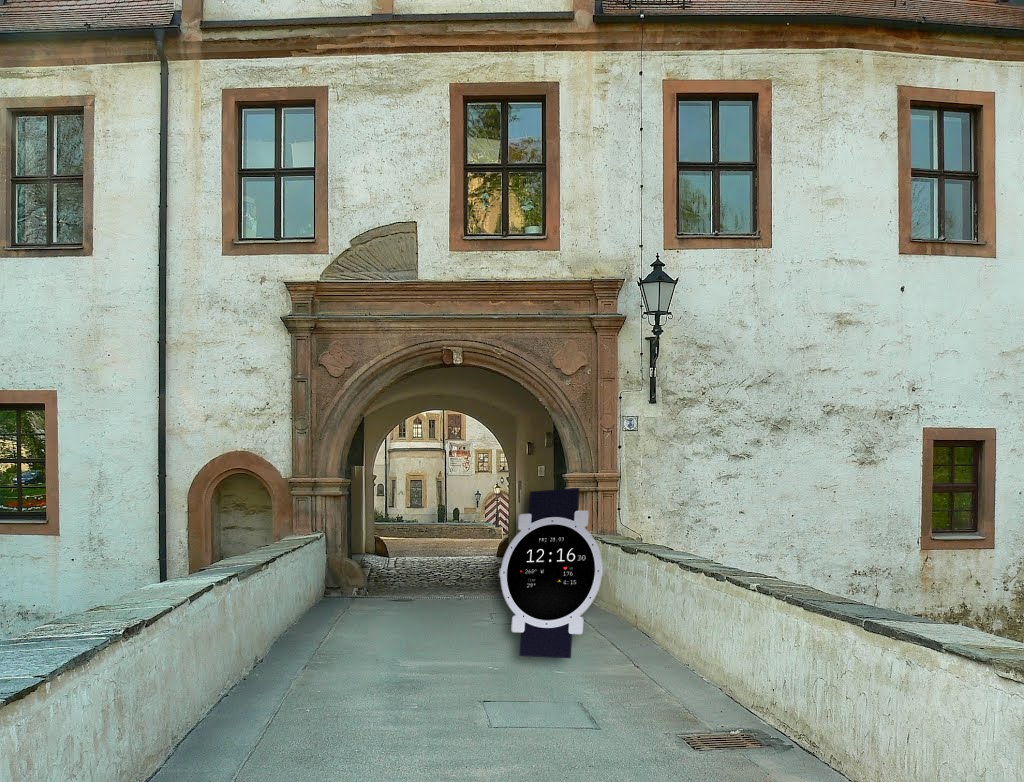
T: 12 h 16 min
